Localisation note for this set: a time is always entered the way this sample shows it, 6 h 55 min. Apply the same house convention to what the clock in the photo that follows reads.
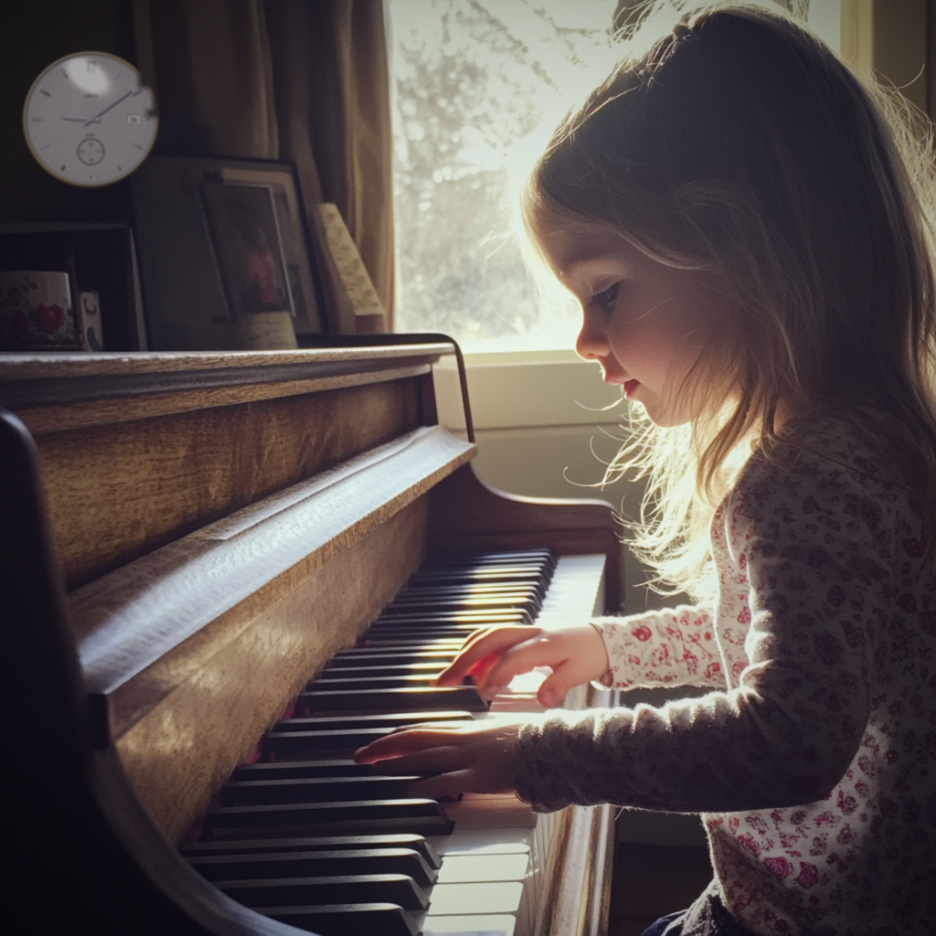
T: 9 h 09 min
